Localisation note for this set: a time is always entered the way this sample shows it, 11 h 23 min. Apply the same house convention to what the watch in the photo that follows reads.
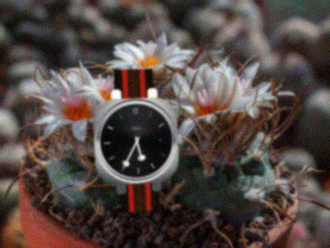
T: 5 h 35 min
